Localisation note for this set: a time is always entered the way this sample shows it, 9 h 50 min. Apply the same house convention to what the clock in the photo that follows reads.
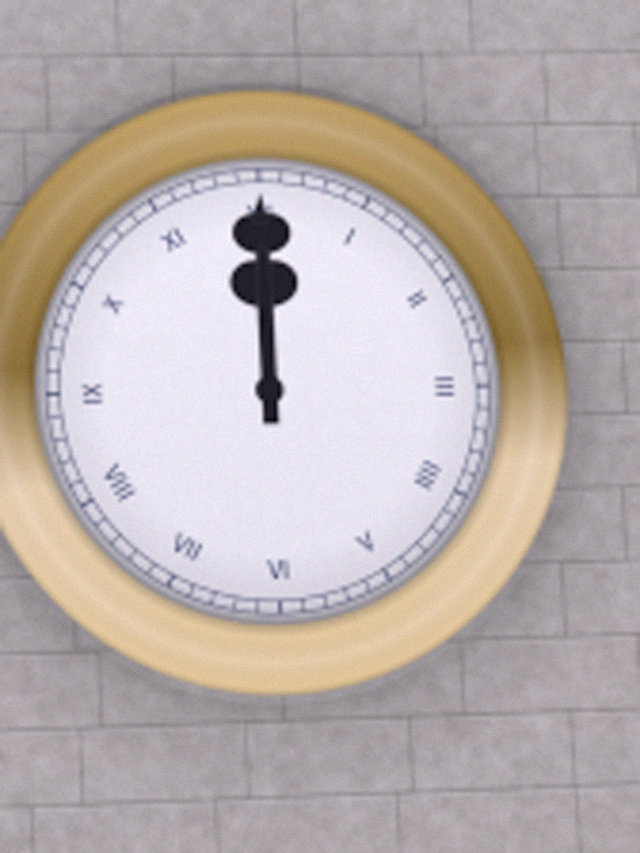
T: 12 h 00 min
